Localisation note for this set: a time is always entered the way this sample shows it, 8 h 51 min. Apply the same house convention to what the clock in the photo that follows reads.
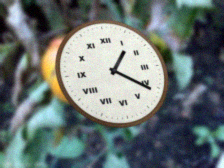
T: 1 h 21 min
